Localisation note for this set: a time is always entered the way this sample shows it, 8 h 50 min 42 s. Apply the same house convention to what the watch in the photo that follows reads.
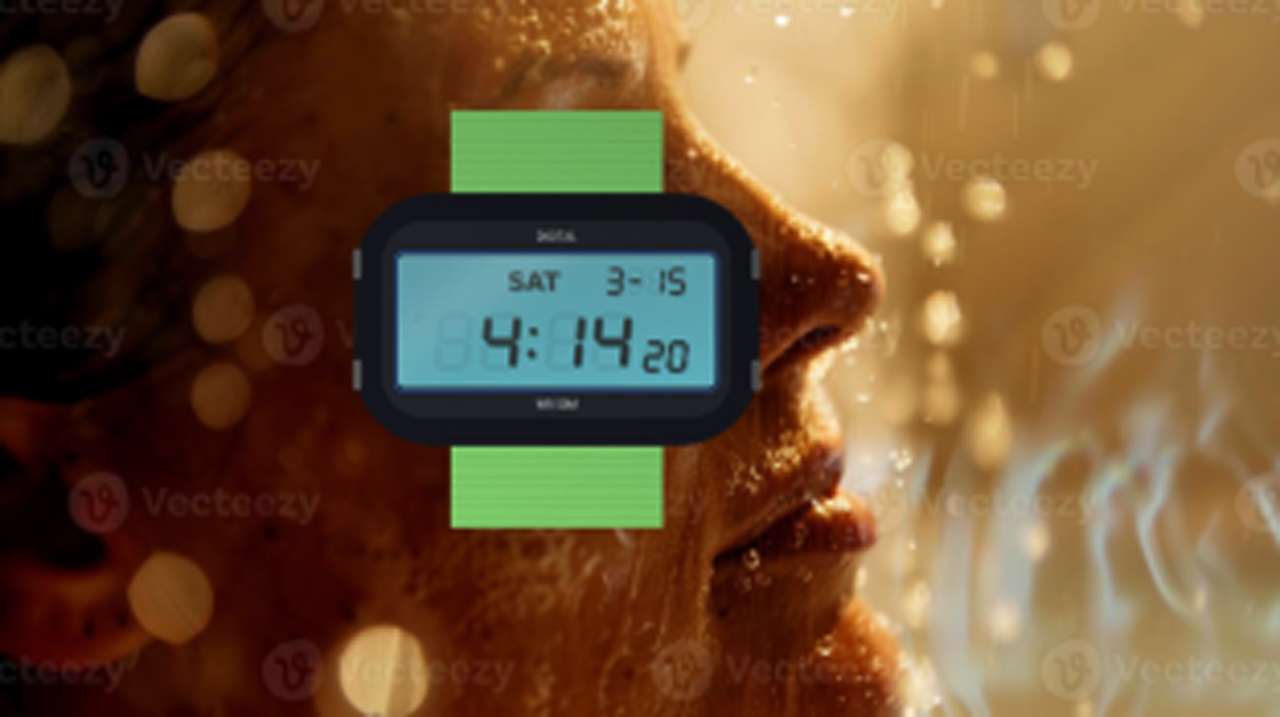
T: 4 h 14 min 20 s
